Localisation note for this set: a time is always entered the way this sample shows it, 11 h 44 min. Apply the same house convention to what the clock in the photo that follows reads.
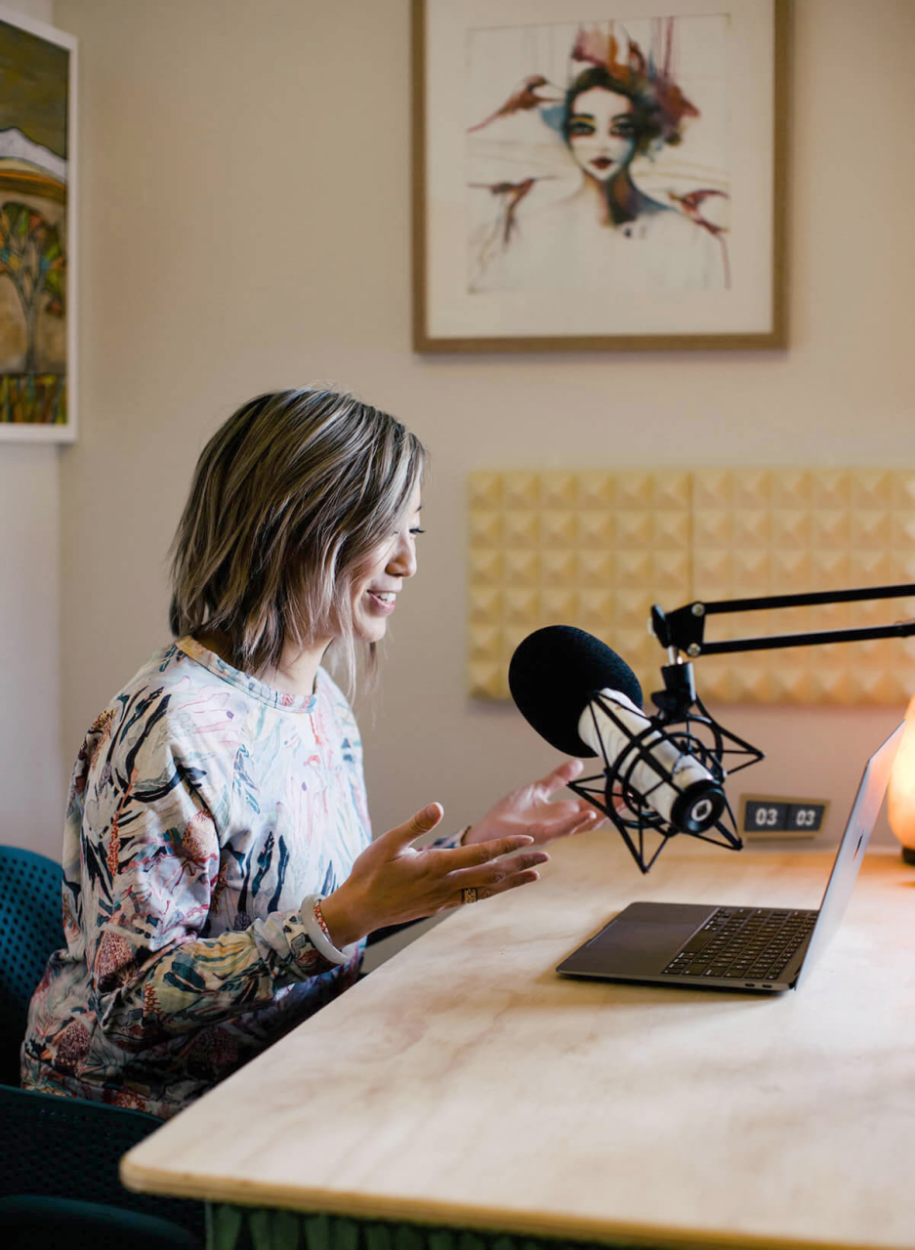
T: 3 h 03 min
